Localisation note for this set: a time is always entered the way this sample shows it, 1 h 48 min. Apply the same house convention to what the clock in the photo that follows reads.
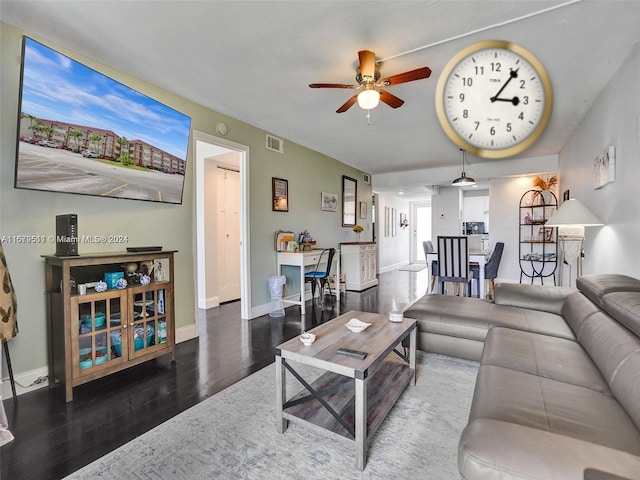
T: 3 h 06 min
